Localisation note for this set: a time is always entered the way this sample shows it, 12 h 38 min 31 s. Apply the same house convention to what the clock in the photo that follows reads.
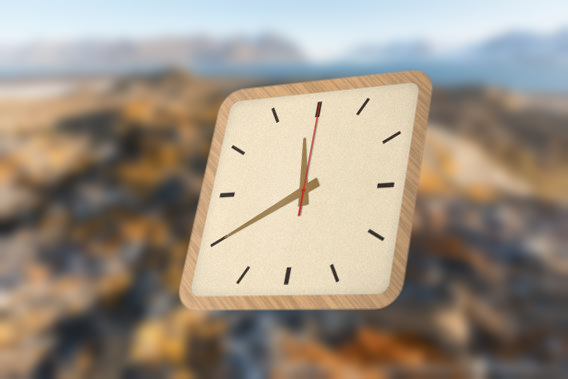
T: 11 h 40 min 00 s
